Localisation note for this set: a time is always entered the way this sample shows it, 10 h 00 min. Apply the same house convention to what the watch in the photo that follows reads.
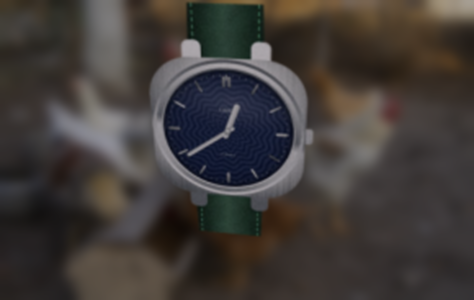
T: 12 h 39 min
